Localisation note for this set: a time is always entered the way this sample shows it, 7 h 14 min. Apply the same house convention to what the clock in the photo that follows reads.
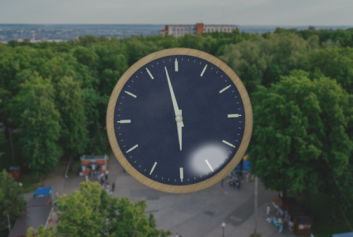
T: 5 h 58 min
